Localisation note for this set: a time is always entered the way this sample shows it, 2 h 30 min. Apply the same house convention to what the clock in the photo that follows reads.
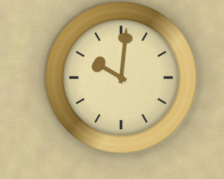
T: 10 h 01 min
